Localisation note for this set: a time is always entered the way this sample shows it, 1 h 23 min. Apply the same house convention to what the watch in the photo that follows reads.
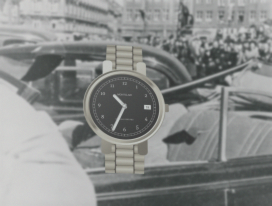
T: 10 h 34 min
